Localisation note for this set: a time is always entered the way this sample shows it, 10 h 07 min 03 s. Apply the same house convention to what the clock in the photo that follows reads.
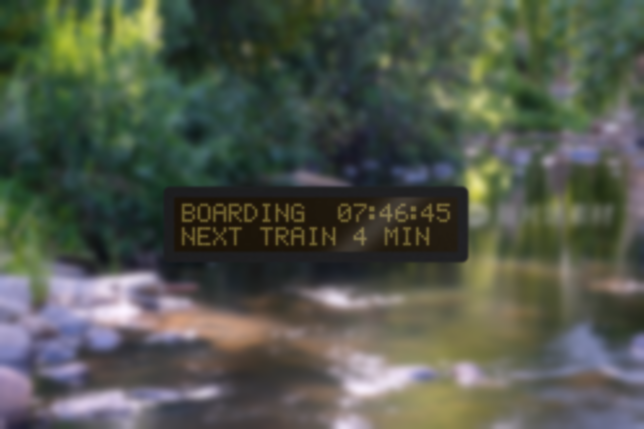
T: 7 h 46 min 45 s
